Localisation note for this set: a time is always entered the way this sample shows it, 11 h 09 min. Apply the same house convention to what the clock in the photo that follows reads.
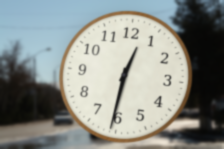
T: 12 h 31 min
